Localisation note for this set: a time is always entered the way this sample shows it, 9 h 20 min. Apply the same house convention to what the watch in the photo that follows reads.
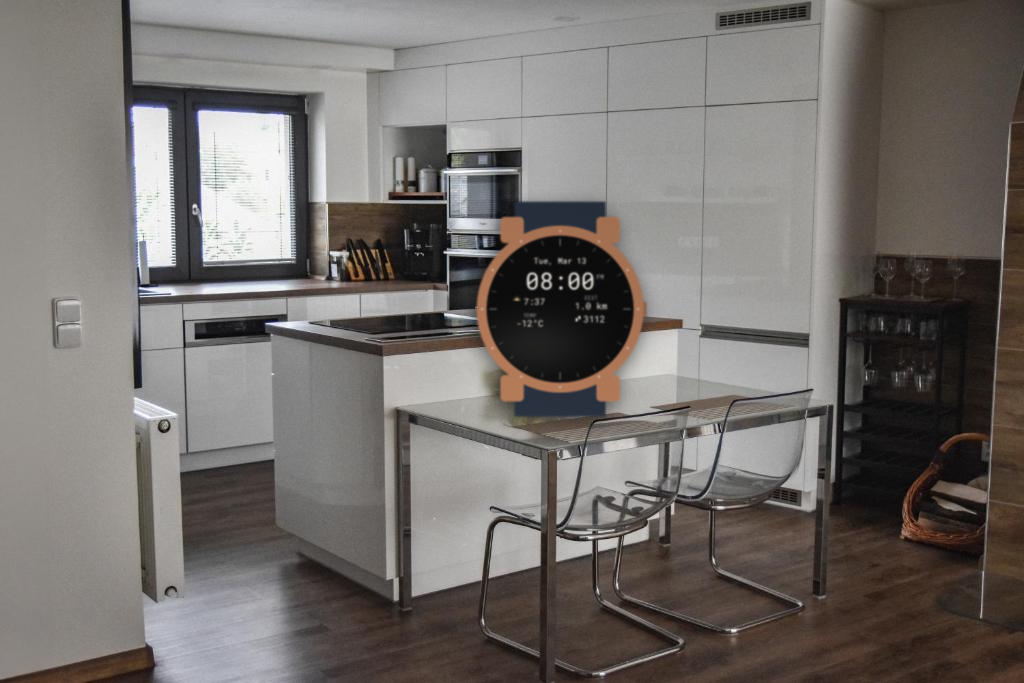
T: 8 h 00 min
